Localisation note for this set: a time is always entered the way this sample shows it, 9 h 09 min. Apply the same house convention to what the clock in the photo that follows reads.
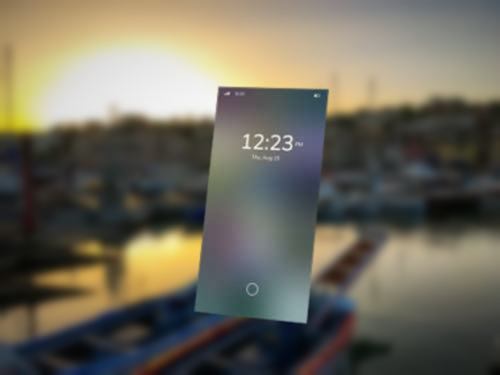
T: 12 h 23 min
